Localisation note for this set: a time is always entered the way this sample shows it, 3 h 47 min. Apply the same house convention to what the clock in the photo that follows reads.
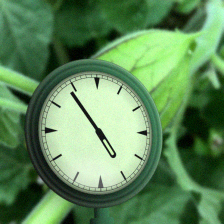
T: 4 h 54 min
